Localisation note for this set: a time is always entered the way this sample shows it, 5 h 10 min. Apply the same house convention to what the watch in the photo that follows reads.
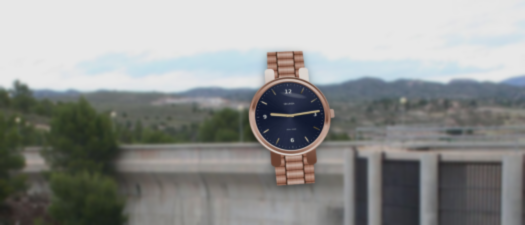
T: 9 h 14 min
